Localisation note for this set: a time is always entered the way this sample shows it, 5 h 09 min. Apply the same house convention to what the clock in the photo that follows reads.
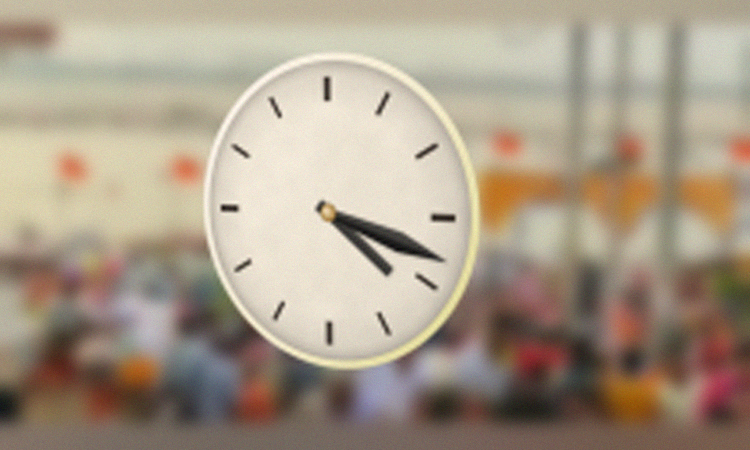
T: 4 h 18 min
